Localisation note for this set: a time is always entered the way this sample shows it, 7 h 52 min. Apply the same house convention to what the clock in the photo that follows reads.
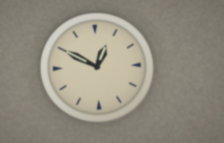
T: 12 h 50 min
